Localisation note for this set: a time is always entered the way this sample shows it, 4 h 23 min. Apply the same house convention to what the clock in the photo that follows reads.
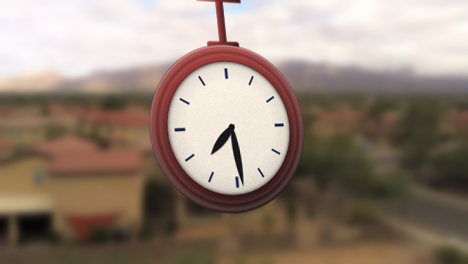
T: 7 h 29 min
